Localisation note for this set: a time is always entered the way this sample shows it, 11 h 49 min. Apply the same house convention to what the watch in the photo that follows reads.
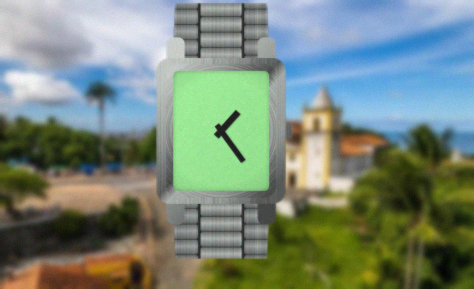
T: 1 h 24 min
